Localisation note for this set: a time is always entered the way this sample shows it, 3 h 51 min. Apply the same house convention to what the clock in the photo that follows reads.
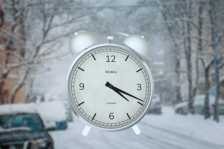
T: 4 h 19 min
